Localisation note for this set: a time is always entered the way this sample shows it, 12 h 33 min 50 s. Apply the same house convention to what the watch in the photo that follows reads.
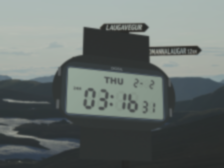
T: 3 h 16 min 31 s
